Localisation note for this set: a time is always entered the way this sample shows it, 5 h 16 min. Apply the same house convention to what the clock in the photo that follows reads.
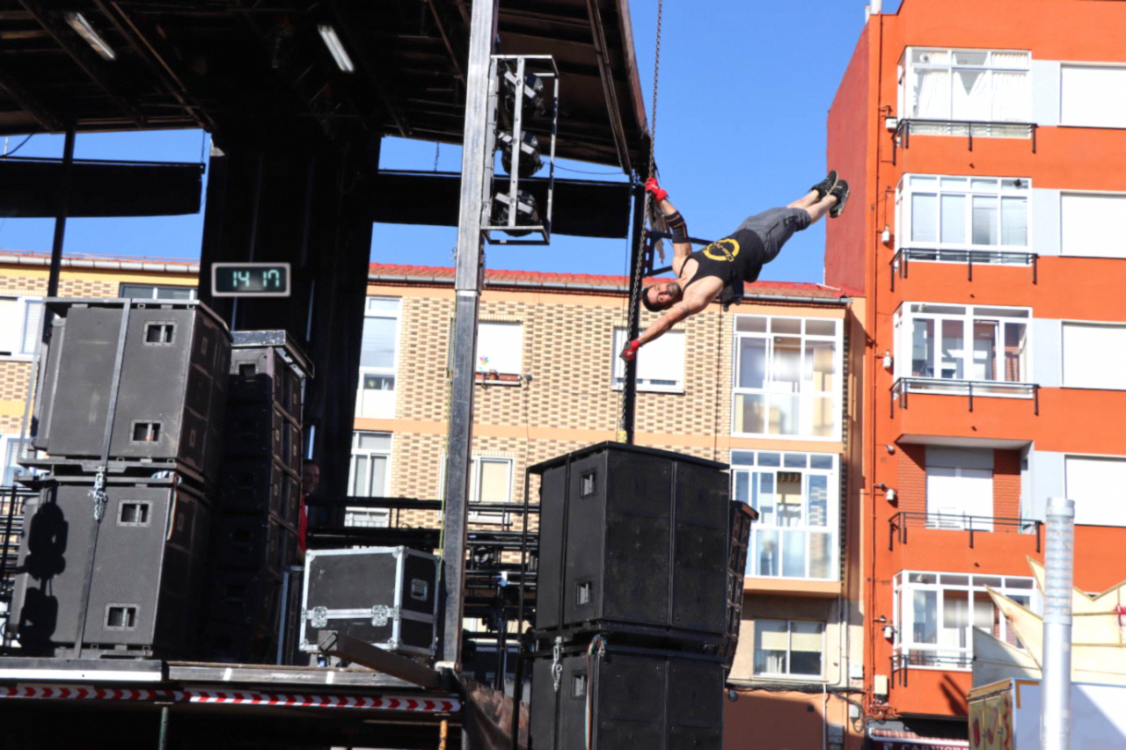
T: 14 h 17 min
